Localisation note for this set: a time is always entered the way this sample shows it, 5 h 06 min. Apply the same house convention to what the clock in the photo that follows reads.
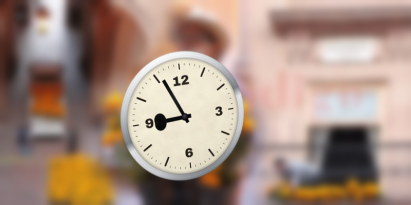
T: 8 h 56 min
